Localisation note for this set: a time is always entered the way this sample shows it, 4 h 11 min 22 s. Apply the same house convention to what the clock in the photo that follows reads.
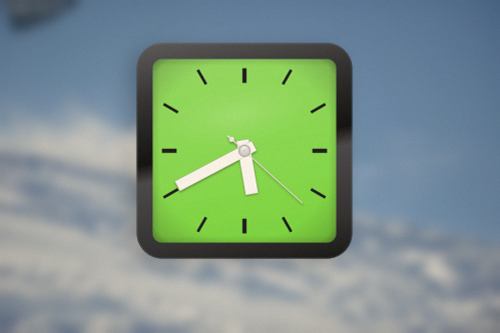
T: 5 h 40 min 22 s
